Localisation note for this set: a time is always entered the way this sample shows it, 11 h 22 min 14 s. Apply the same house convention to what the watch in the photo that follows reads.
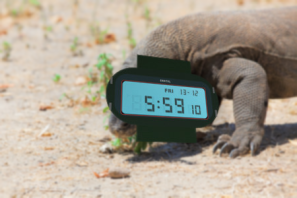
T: 5 h 59 min 10 s
